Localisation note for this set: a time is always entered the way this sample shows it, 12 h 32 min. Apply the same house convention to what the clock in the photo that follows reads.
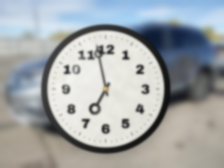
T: 6 h 58 min
